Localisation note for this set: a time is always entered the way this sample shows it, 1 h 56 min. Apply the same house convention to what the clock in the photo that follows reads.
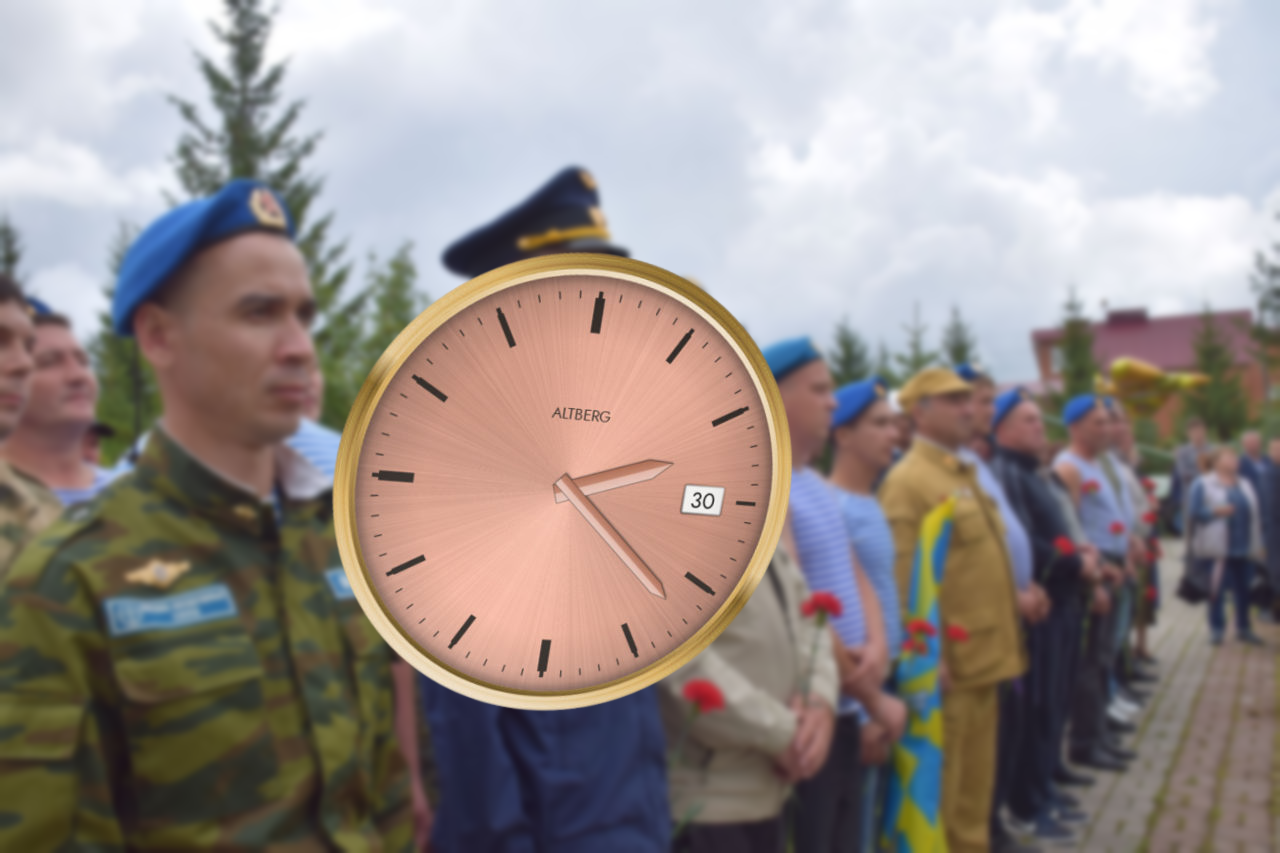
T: 2 h 22 min
